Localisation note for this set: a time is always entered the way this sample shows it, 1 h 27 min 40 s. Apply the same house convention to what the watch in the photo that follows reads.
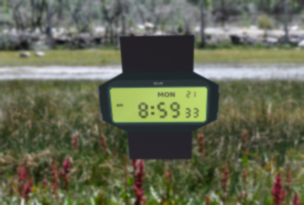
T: 8 h 59 min 33 s
